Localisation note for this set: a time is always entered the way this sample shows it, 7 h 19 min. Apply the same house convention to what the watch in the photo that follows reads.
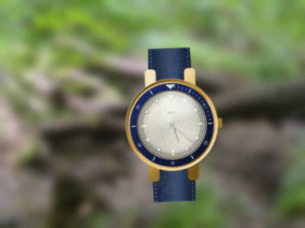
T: 5 h 22 min
